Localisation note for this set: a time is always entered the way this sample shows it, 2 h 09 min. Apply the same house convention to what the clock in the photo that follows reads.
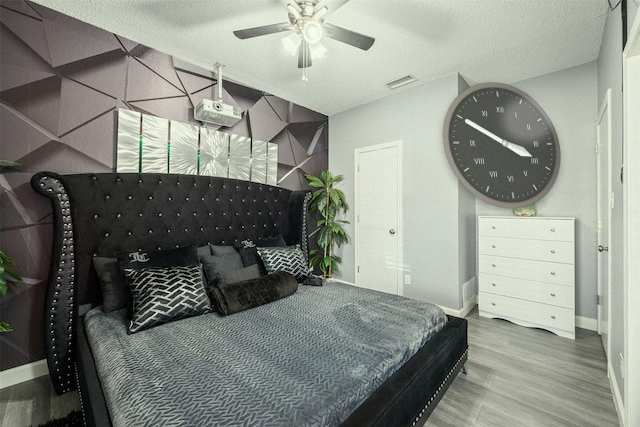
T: 3 h 50 min
